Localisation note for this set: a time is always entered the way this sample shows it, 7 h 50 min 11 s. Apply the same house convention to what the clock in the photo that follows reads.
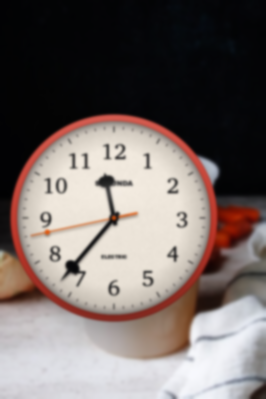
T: 11 h 36 min 43 s
